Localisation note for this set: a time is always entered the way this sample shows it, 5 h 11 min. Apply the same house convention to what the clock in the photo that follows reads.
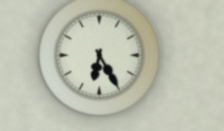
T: 6 h 25 min
